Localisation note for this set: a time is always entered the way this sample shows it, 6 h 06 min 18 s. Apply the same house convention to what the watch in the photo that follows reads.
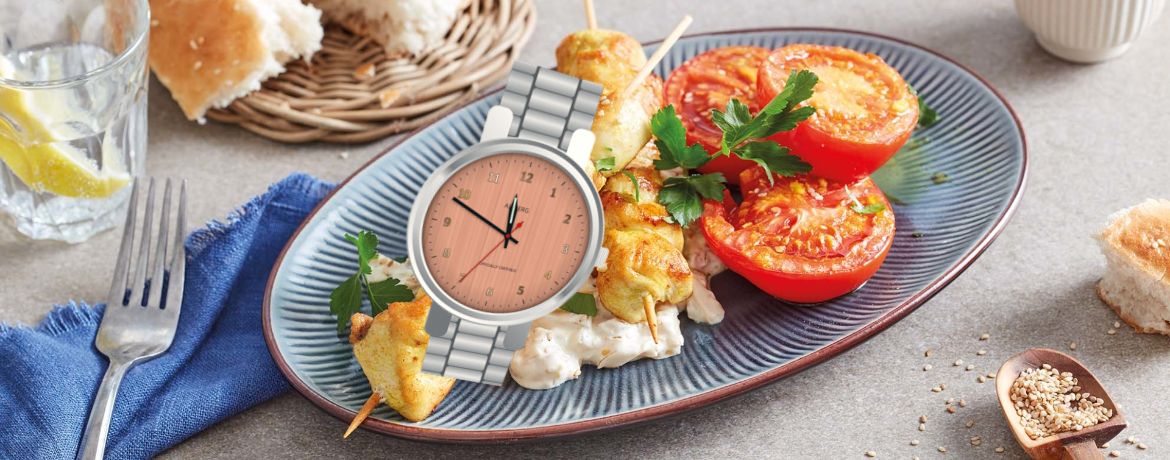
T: 11 h 48 min 35 s
